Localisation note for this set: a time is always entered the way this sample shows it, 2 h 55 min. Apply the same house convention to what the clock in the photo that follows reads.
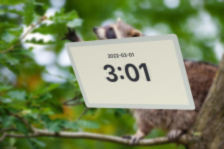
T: 3 h 01 min
